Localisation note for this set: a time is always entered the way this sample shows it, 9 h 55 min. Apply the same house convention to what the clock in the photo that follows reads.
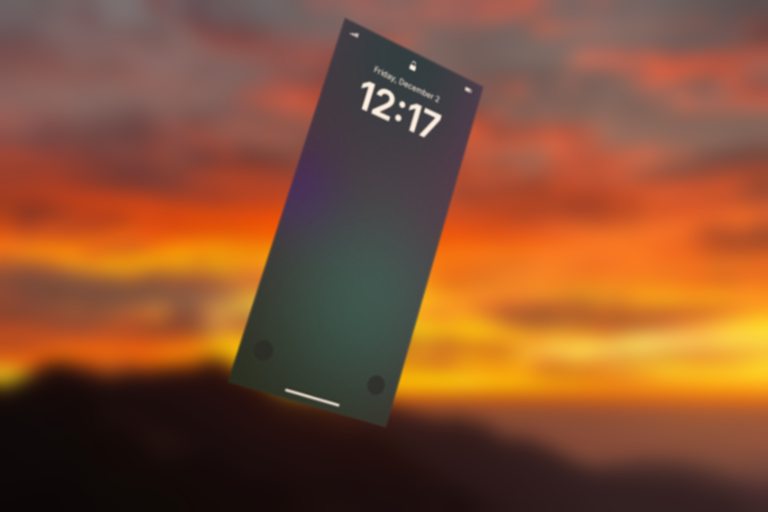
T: 12 h 17 min
